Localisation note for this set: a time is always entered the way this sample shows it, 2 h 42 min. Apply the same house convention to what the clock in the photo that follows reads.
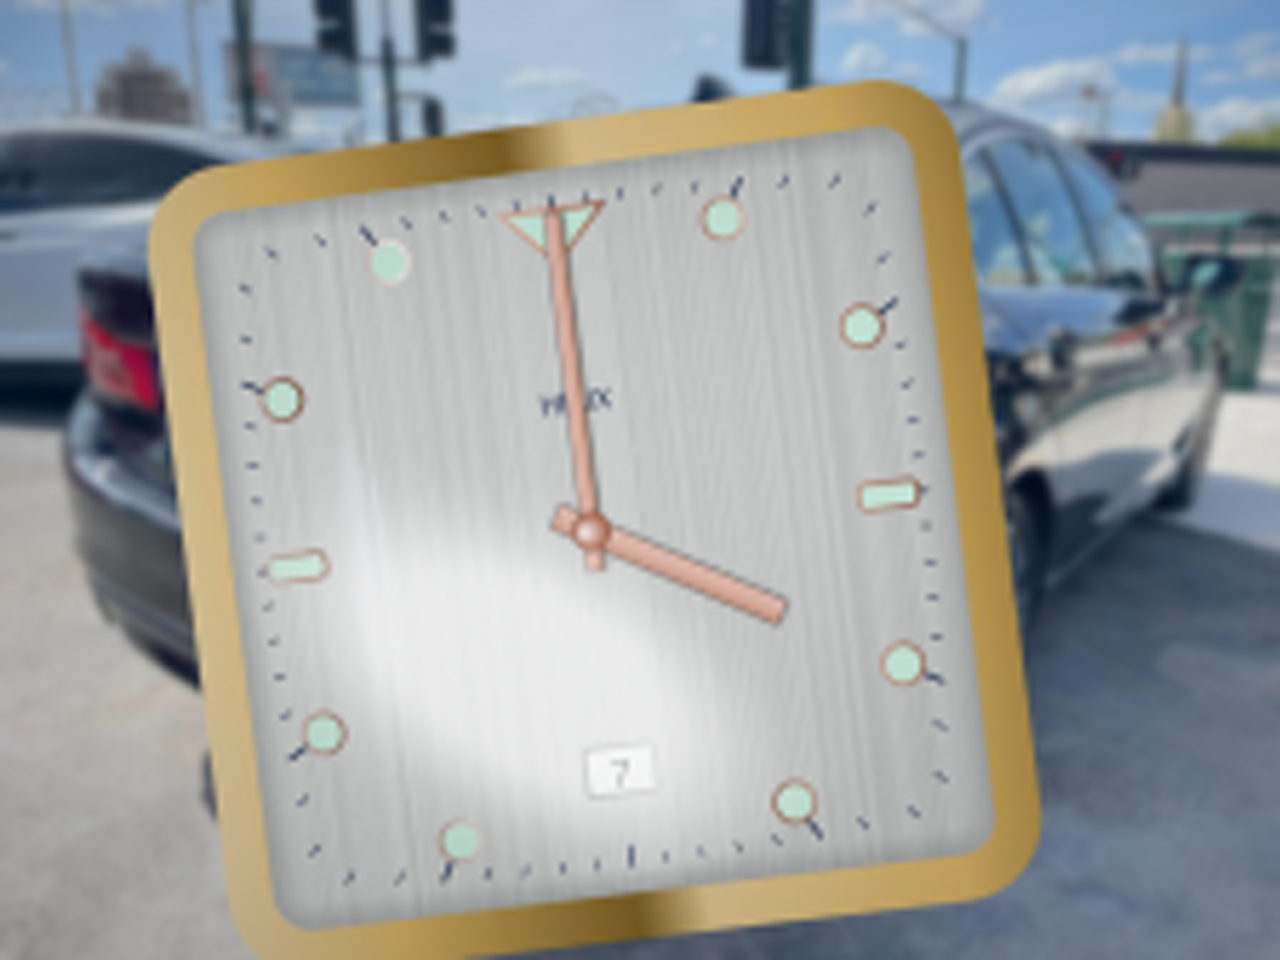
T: 4 h 00 min
